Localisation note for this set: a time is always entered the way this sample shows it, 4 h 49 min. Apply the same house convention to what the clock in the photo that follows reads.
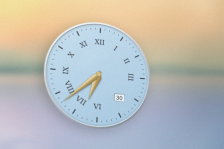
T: 6 h 38 min
